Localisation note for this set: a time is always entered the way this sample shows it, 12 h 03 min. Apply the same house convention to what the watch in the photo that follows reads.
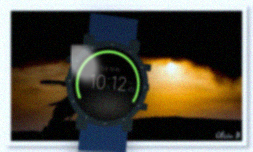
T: 10 h 12 min
